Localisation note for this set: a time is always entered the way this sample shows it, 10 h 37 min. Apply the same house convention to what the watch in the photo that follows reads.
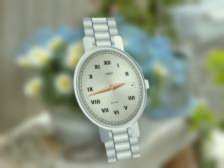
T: 2 h 43 min
